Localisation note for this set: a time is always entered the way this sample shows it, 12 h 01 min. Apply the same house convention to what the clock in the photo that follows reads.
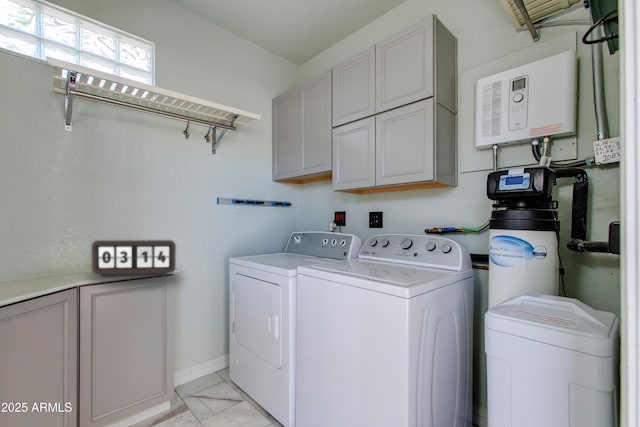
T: 3 h 14 min
